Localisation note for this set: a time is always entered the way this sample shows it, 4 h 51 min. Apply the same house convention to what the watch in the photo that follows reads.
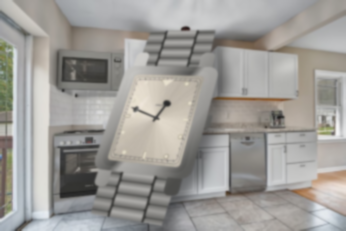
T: 12 h 48 min
